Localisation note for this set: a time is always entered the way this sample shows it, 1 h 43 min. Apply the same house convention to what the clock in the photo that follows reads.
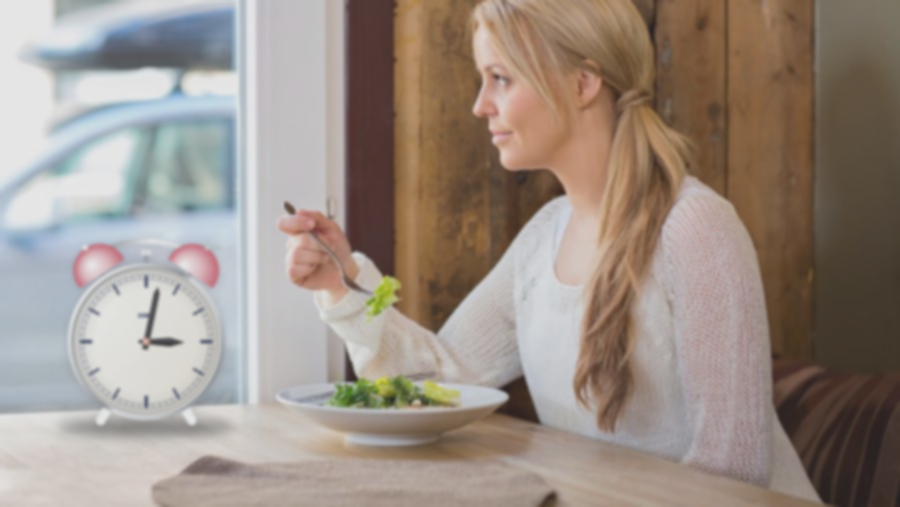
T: 3 h 02 min
